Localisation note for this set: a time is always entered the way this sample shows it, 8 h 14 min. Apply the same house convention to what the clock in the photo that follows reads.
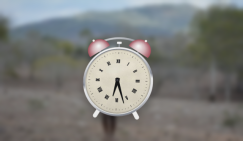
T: 6 h 27 min
